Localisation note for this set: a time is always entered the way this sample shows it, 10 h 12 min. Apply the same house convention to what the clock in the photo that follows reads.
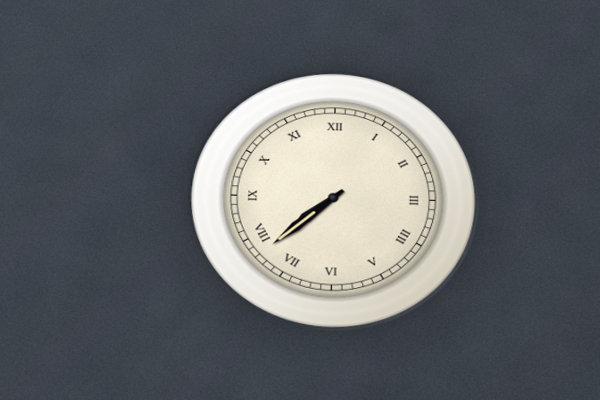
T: 7 h 38 min
